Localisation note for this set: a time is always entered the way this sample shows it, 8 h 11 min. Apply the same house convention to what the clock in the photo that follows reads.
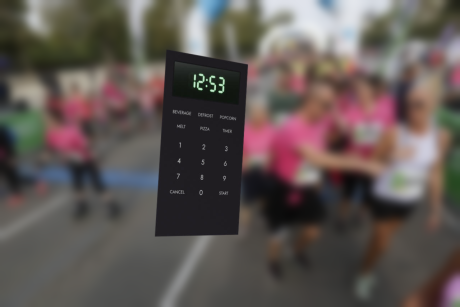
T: 12 h 53 min
